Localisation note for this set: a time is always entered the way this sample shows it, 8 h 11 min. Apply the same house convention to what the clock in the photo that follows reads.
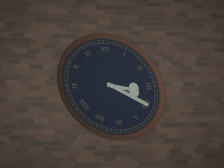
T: 3 h 20 min
